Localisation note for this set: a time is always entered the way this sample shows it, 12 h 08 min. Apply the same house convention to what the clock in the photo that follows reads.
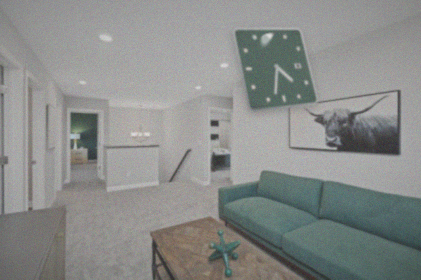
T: 4 h 33 min
